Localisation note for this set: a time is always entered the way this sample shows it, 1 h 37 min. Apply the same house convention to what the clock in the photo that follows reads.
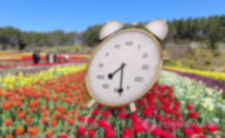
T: 7 h 28 min
